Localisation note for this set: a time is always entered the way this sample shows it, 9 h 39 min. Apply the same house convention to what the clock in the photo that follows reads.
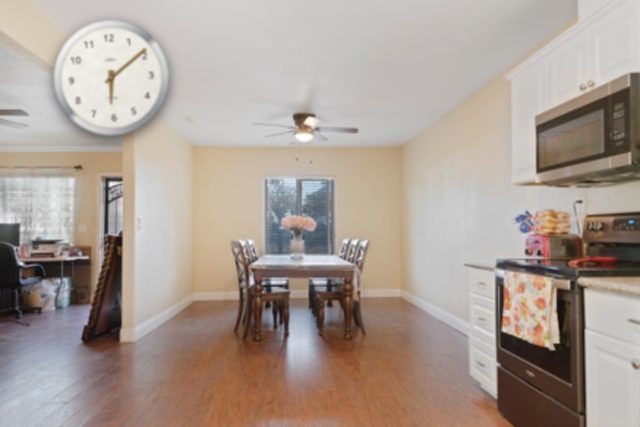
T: 6 h 09 min
